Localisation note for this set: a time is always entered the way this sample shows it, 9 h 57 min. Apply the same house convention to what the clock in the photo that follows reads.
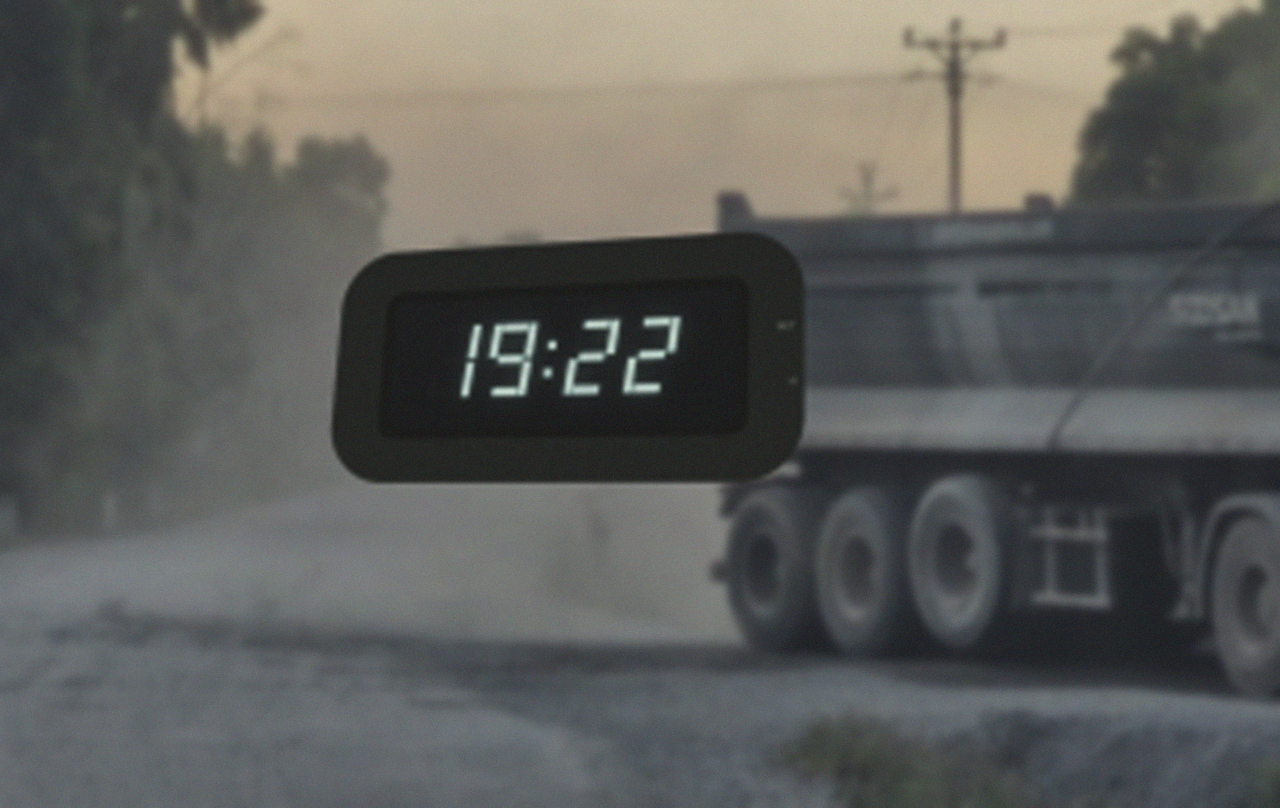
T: 19 h 22 min
